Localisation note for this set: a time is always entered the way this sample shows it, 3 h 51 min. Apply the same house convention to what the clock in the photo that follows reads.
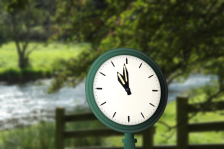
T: 10 h 59 min
